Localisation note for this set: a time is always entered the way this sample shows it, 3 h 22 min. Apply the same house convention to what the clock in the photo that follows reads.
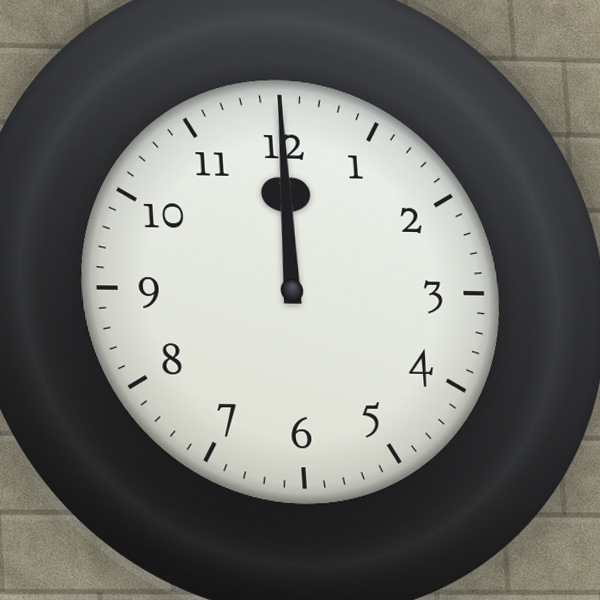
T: 12 h 00 min
